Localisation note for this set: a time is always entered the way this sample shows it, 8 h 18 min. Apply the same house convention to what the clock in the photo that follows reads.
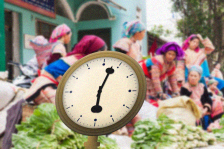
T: 6 h 03 min
